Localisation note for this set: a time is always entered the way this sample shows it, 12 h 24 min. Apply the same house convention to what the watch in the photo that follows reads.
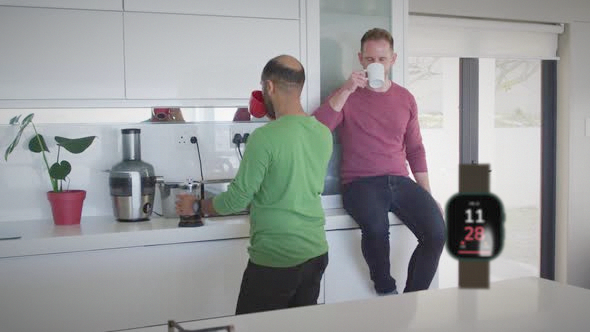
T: 11 h 28 min
